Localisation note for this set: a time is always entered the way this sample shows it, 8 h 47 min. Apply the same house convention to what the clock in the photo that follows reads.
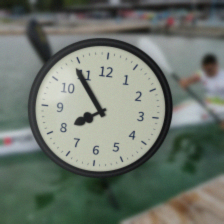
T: 7 h 54 min
